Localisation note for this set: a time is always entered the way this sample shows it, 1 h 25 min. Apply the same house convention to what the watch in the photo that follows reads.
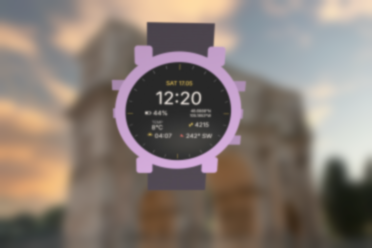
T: 12 h 20 min
